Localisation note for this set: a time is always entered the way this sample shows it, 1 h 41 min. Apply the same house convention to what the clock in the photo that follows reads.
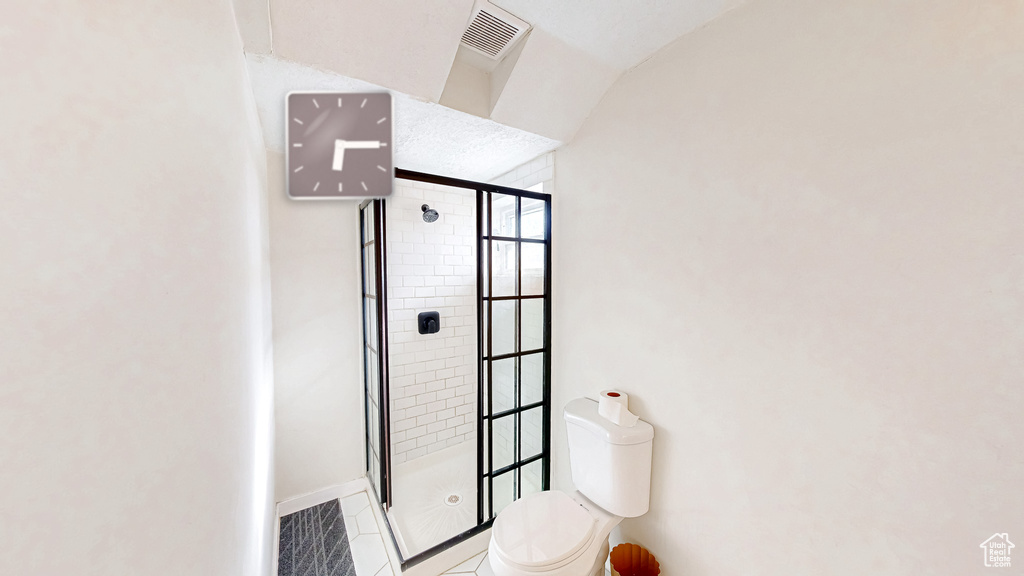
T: 6 h 15 min
